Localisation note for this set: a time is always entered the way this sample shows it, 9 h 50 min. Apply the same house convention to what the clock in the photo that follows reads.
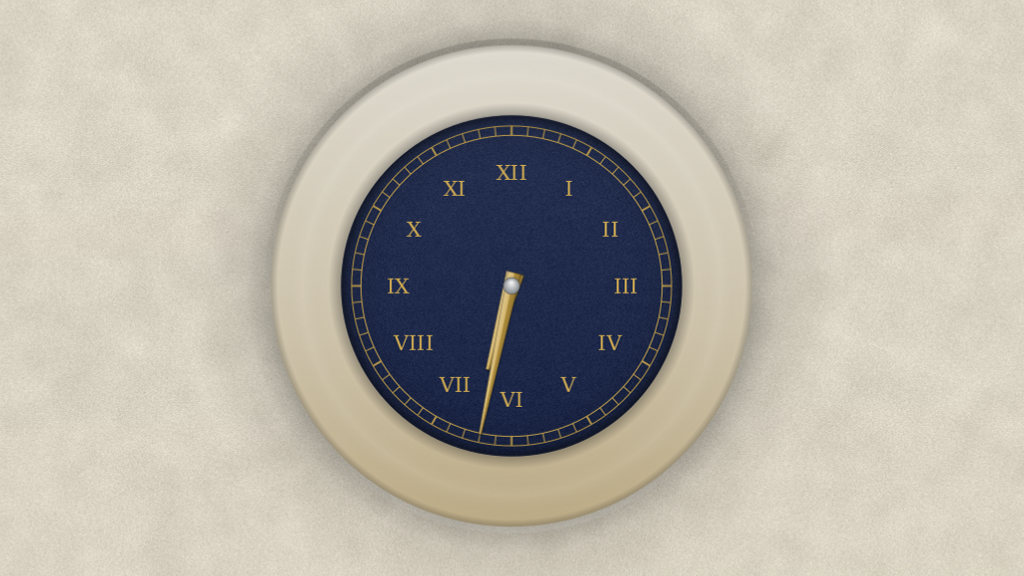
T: 6 h 32 min
